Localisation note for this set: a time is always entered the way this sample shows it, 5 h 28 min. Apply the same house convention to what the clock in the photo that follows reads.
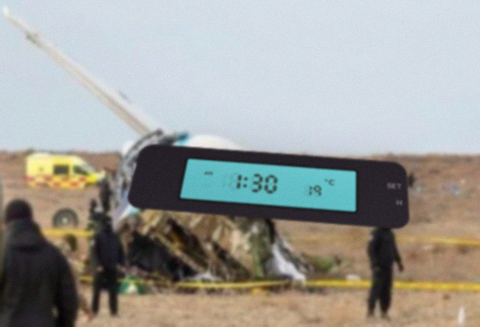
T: 1 h 30 min
